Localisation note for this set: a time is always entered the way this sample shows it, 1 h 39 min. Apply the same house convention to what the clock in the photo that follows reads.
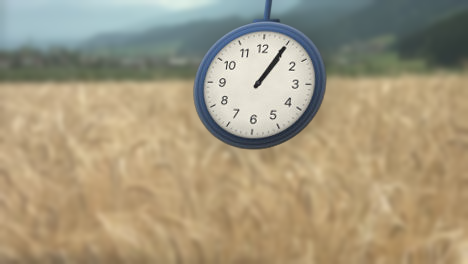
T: 1 h 05 min
